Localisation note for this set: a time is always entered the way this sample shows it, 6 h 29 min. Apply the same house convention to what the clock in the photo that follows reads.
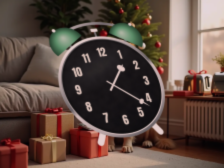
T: 1 h 22 min
